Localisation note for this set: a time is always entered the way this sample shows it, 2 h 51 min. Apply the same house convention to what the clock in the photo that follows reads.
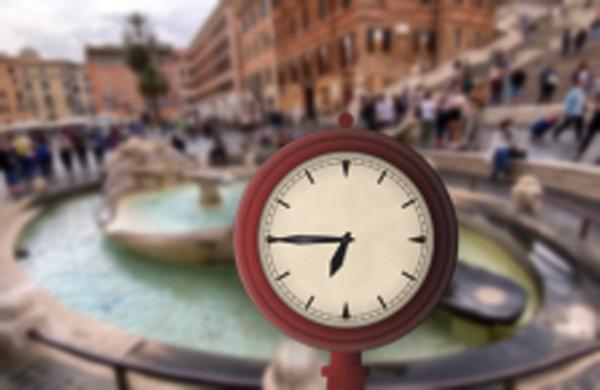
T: 6 h 45 min
